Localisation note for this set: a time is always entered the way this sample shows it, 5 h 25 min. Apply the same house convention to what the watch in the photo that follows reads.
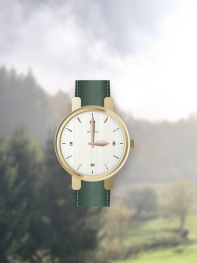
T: 3 h 00 min
